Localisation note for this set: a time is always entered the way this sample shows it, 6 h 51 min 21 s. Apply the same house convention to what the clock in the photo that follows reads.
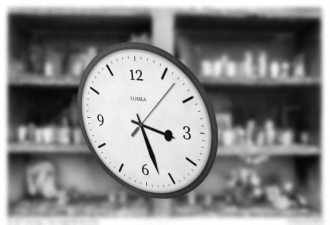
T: 3 h 27 min 07 s
